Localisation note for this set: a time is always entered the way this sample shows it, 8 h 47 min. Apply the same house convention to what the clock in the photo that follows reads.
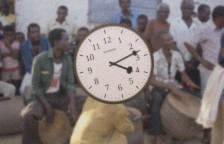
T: 4 h 13 min
